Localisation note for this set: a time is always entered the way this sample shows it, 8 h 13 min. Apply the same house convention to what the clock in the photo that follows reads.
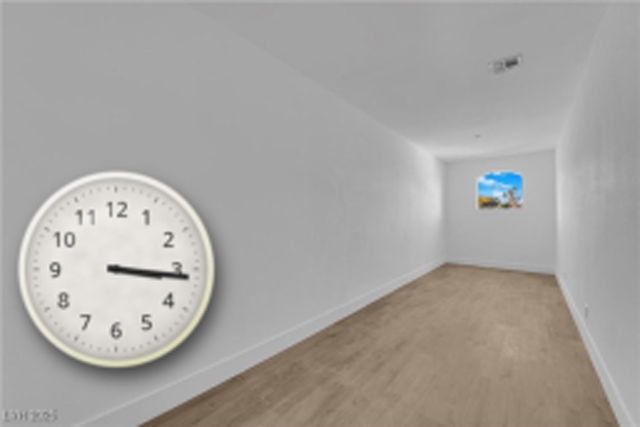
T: 3 h 16 min
